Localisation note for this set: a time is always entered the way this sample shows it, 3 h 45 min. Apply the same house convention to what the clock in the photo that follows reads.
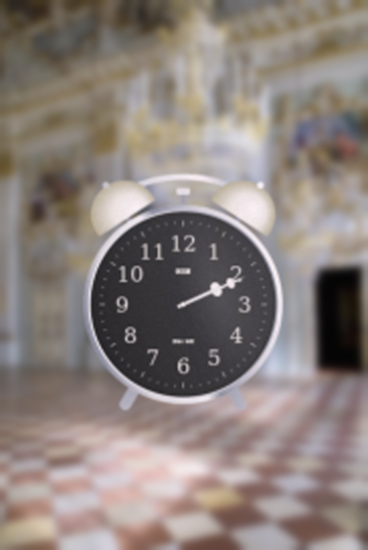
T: 2 h 11 min
